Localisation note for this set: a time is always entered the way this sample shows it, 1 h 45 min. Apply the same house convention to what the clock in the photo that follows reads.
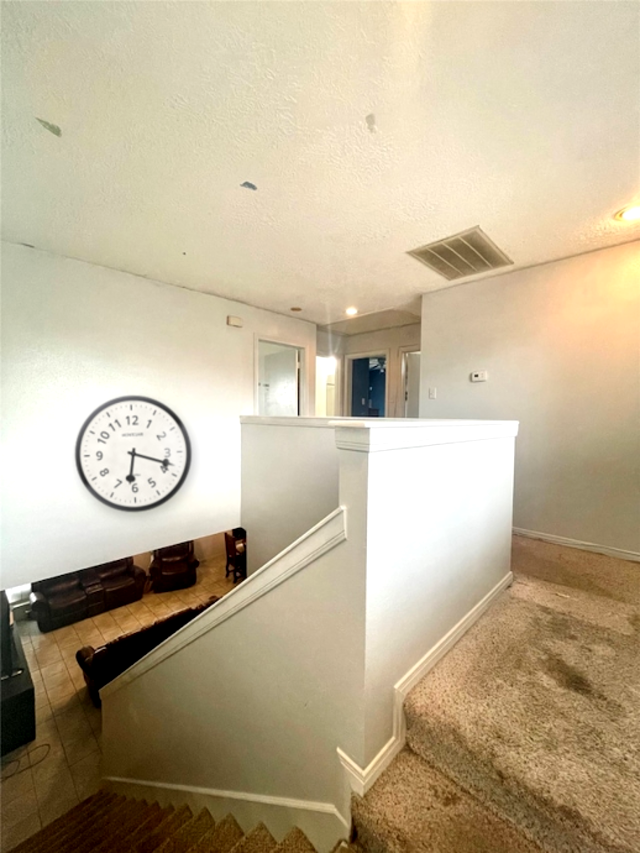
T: 6 h 18 min
